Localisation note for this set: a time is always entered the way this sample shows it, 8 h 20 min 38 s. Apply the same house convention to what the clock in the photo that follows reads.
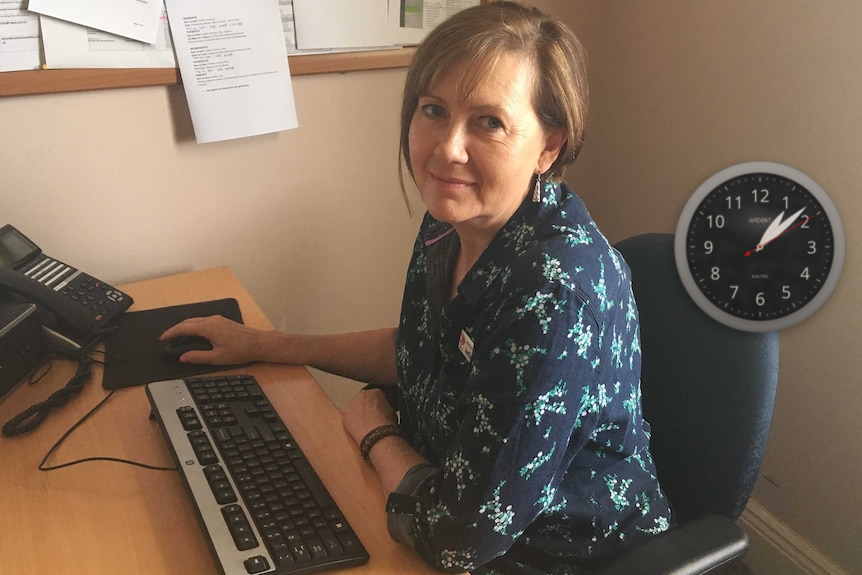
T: 1 h 08 min 10 s
